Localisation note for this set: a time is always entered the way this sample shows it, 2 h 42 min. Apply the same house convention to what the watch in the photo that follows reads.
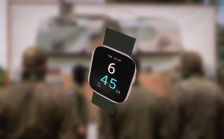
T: 6 h 45 min
